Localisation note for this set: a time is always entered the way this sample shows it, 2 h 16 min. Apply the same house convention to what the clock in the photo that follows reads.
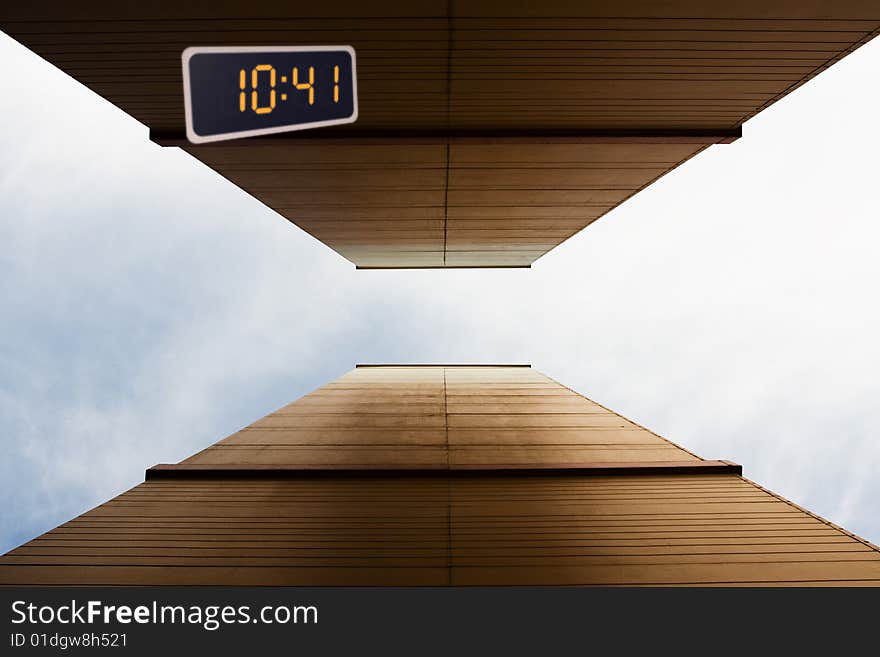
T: 10 h 41 min
